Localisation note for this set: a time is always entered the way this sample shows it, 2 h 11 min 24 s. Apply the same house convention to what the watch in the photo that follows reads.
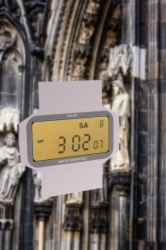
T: 3 h 02 min 07 s
